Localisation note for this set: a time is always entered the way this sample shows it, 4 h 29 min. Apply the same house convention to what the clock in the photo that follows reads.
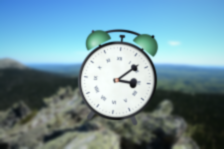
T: 3 h 08 min
